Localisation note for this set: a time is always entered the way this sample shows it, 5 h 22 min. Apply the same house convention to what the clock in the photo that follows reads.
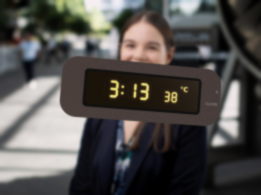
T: 3 h 13 min
